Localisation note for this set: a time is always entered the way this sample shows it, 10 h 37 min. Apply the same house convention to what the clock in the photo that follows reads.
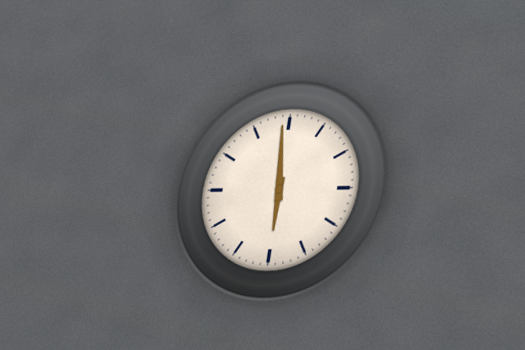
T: 5 h 59 min
